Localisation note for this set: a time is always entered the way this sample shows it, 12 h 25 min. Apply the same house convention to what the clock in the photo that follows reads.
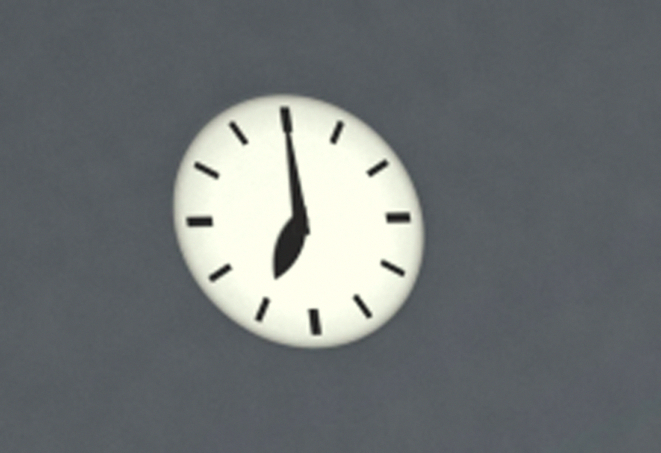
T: 7 h 00 min
